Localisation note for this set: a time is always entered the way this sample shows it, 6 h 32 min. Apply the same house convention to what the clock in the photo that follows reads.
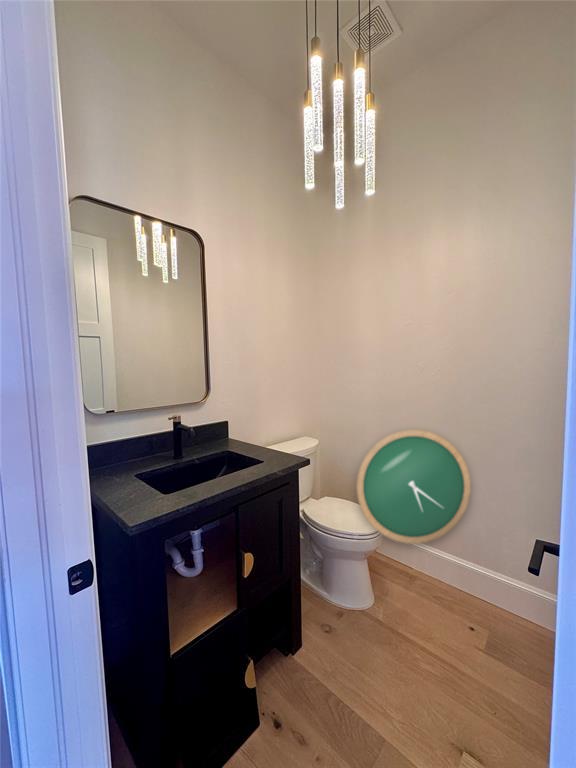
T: 5 h 21 min
